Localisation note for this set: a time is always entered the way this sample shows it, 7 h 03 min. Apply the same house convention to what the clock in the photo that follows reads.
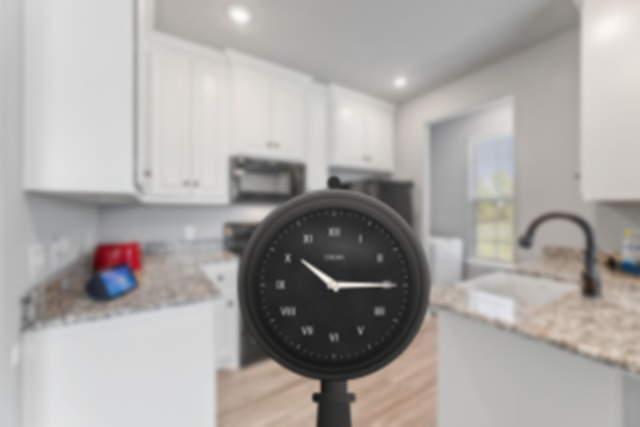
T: 10 h 15 min
